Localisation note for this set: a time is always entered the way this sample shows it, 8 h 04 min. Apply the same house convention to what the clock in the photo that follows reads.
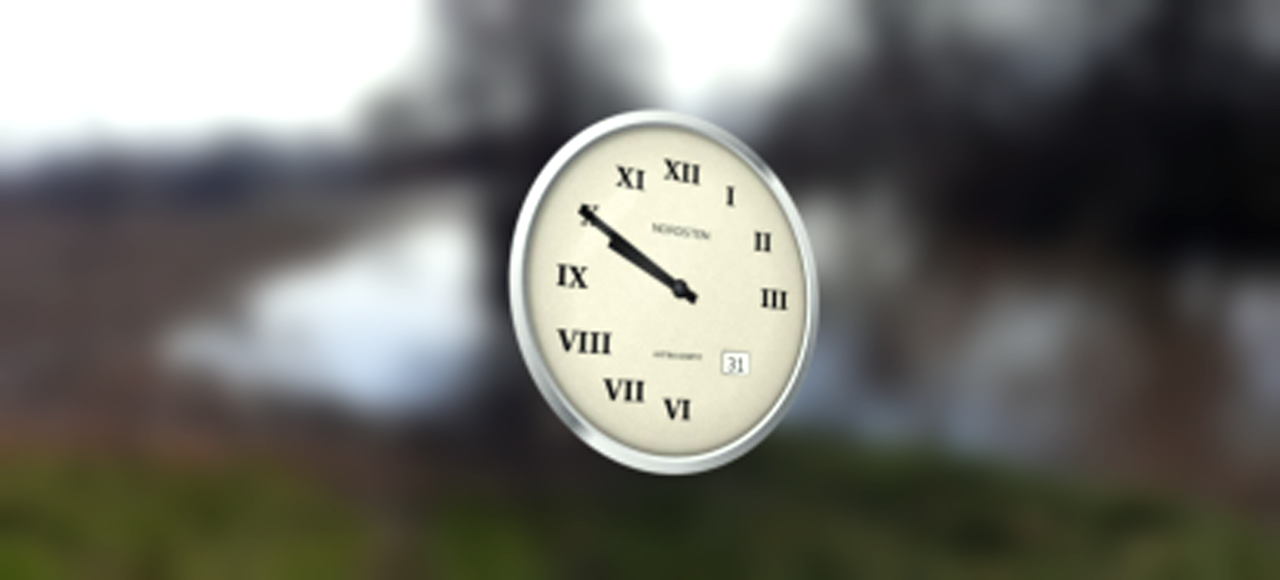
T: 9 h 50 min
